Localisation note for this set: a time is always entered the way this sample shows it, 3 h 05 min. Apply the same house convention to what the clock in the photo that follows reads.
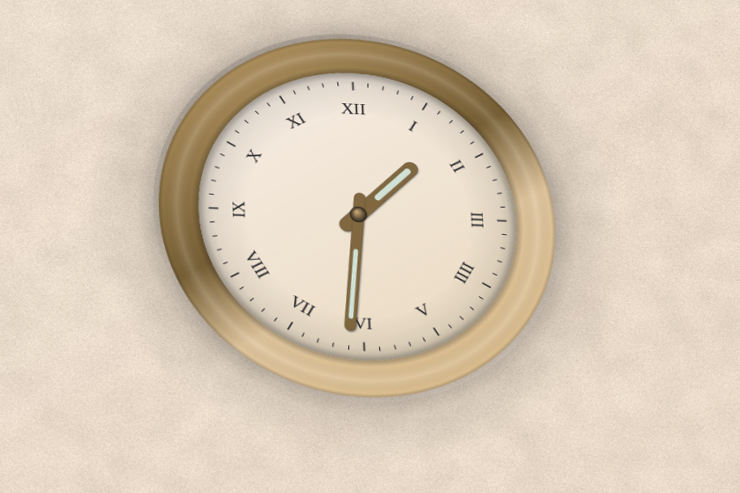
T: 1 h 31 min
